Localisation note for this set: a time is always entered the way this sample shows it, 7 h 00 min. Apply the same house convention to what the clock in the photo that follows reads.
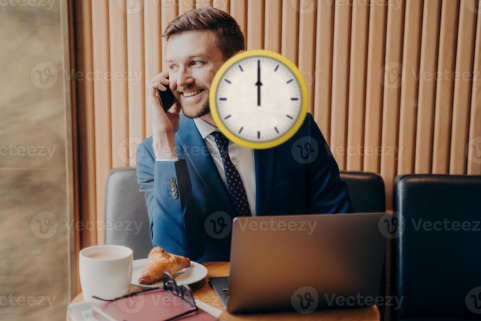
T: 12 h 00 min
